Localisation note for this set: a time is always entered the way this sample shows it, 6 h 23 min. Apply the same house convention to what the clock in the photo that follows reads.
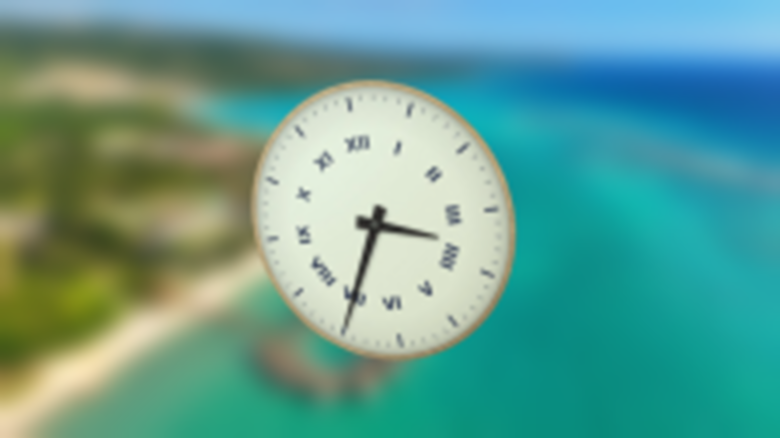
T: 3 h 35 min
